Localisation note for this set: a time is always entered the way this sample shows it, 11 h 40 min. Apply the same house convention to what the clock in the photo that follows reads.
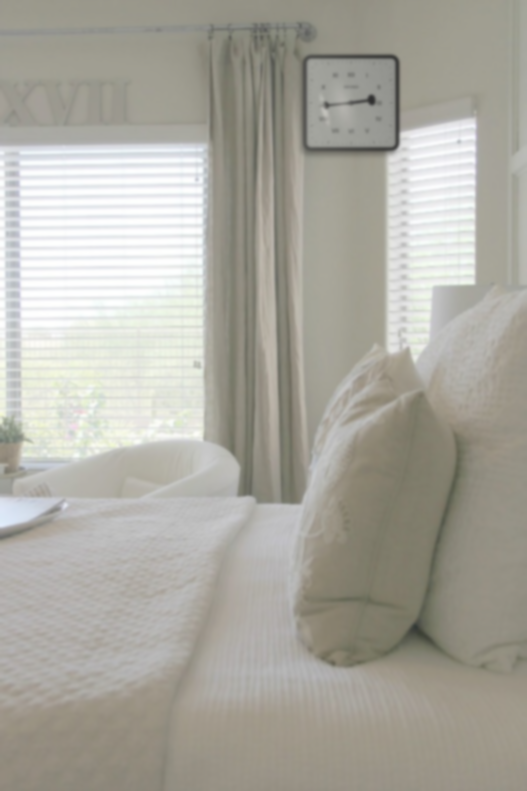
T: 2 h 44 min
